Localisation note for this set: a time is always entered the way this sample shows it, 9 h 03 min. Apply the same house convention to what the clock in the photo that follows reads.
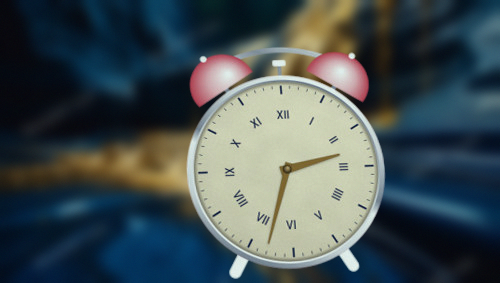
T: 2 h 33 min
